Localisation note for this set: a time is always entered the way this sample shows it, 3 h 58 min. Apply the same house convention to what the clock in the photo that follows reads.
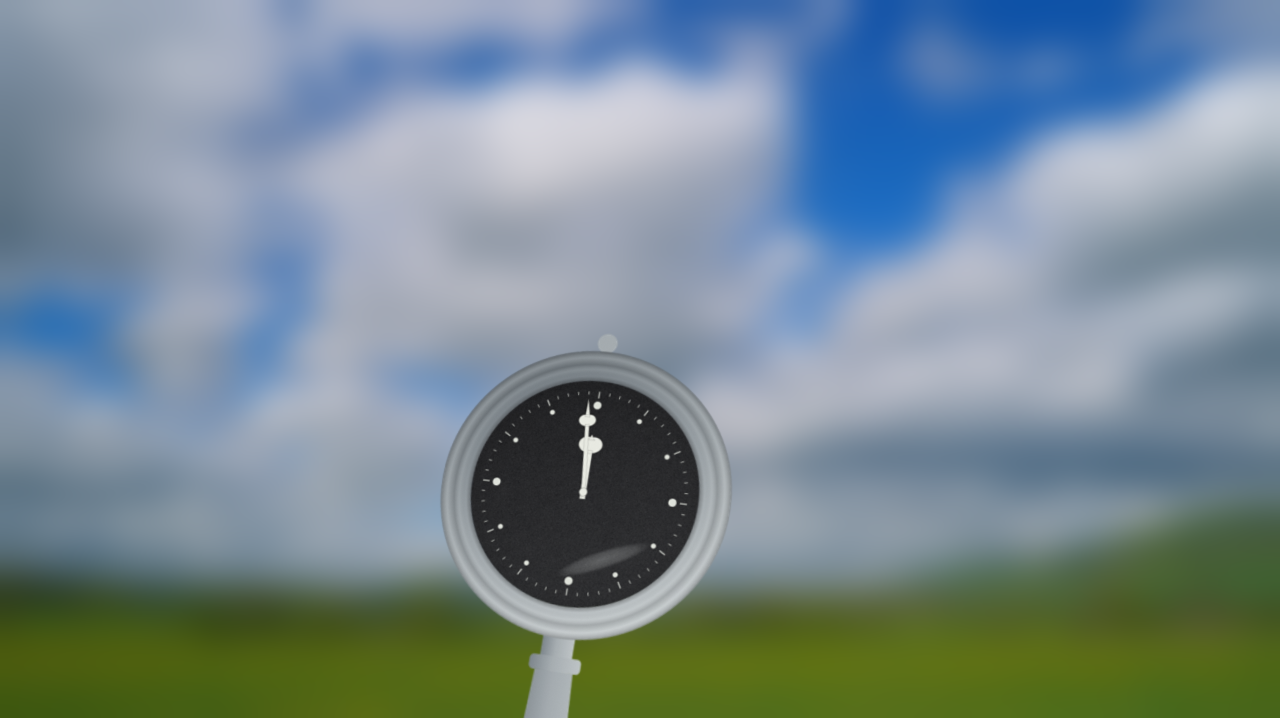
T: 11 h 59 min
